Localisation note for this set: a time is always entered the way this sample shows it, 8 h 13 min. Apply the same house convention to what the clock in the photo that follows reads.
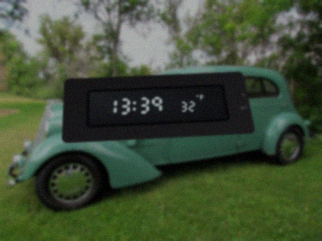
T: 13 h 39 min
